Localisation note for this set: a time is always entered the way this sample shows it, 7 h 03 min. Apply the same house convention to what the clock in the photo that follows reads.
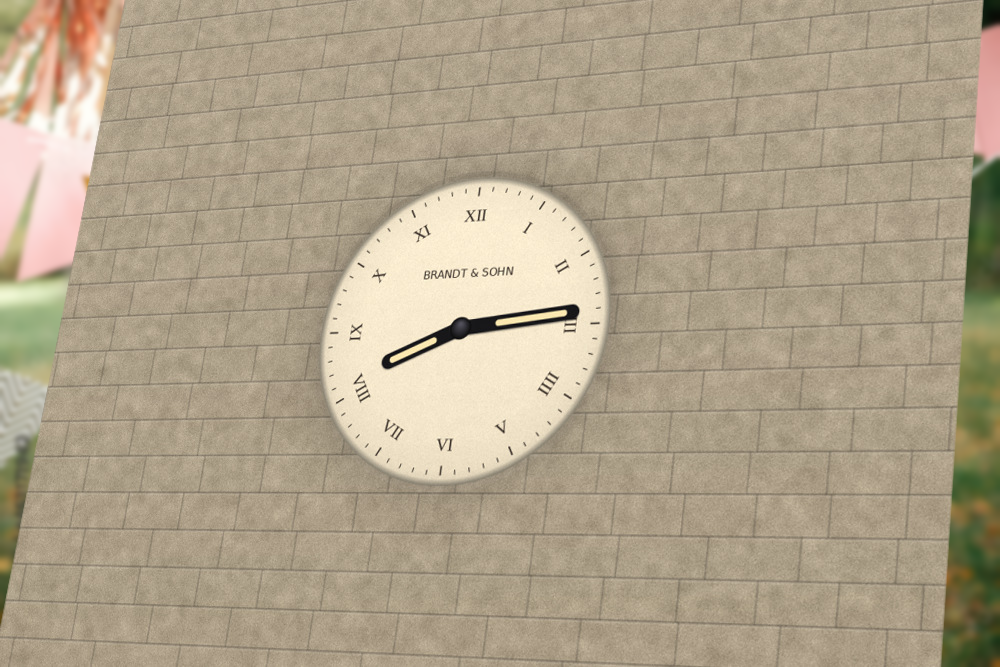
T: 8 h 14 min
